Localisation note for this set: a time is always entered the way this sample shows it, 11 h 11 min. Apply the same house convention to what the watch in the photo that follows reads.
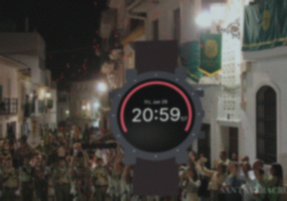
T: 20 h 59 min
